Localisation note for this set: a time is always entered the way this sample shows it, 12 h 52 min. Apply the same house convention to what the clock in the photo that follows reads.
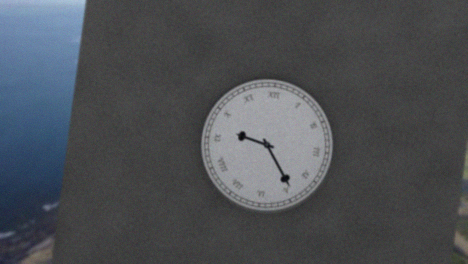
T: 9 h 24 min
